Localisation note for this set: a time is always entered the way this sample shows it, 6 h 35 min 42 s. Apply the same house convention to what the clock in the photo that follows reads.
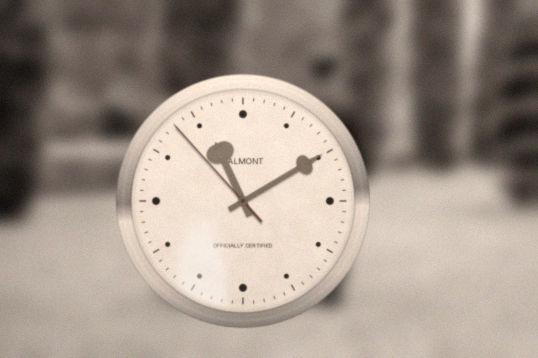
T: 11 h 09 min 53 s
